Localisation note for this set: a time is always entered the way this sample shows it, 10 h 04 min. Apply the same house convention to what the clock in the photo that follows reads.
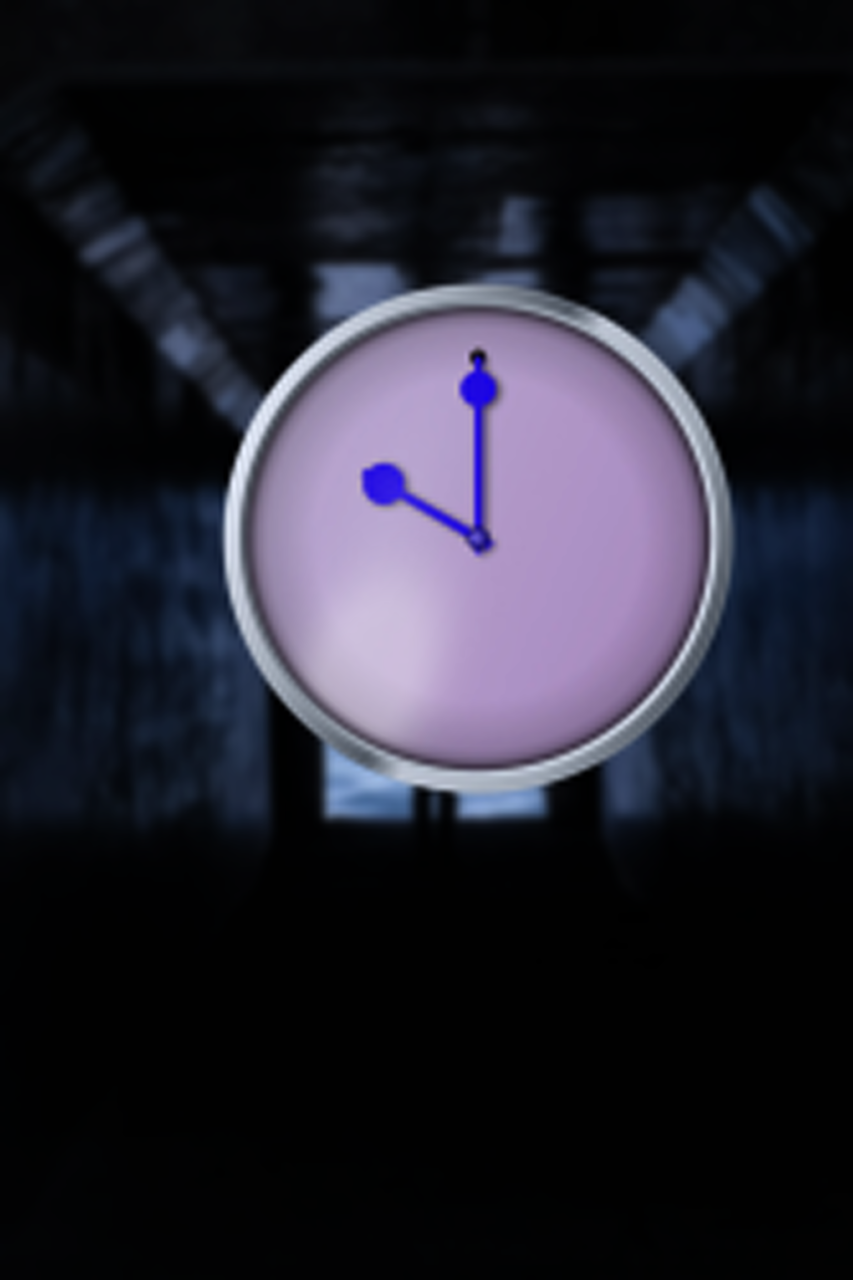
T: 10 h 00 min
